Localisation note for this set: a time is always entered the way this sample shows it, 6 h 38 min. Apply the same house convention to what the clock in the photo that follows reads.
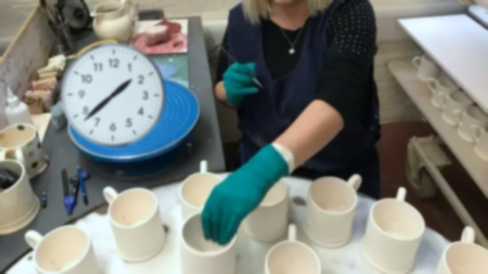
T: 1 h 38 min
